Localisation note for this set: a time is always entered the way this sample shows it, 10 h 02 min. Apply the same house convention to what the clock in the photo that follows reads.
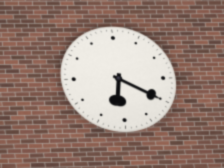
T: 6 h 20 min
